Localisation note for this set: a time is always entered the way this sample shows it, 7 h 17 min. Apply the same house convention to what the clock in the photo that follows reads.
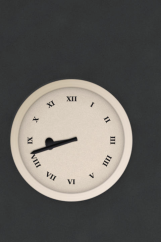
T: 8 h 42 min
